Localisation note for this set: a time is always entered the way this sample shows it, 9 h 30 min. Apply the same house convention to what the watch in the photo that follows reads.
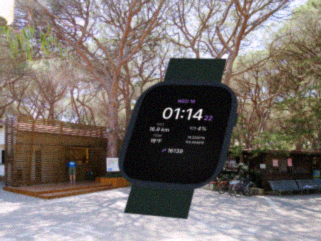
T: 1 h 14 min
